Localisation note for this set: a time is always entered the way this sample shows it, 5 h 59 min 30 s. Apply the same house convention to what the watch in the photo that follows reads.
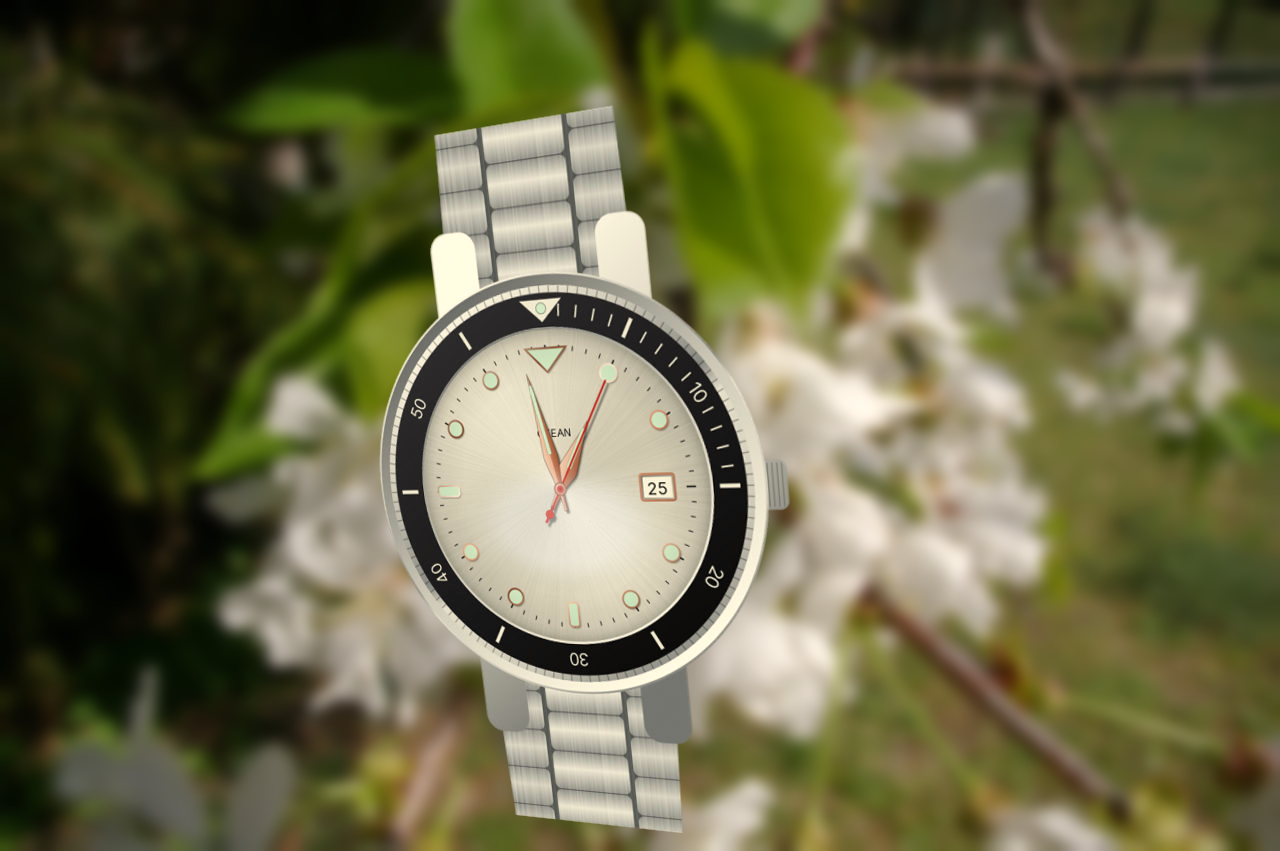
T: 12 h 58 min 05 s
